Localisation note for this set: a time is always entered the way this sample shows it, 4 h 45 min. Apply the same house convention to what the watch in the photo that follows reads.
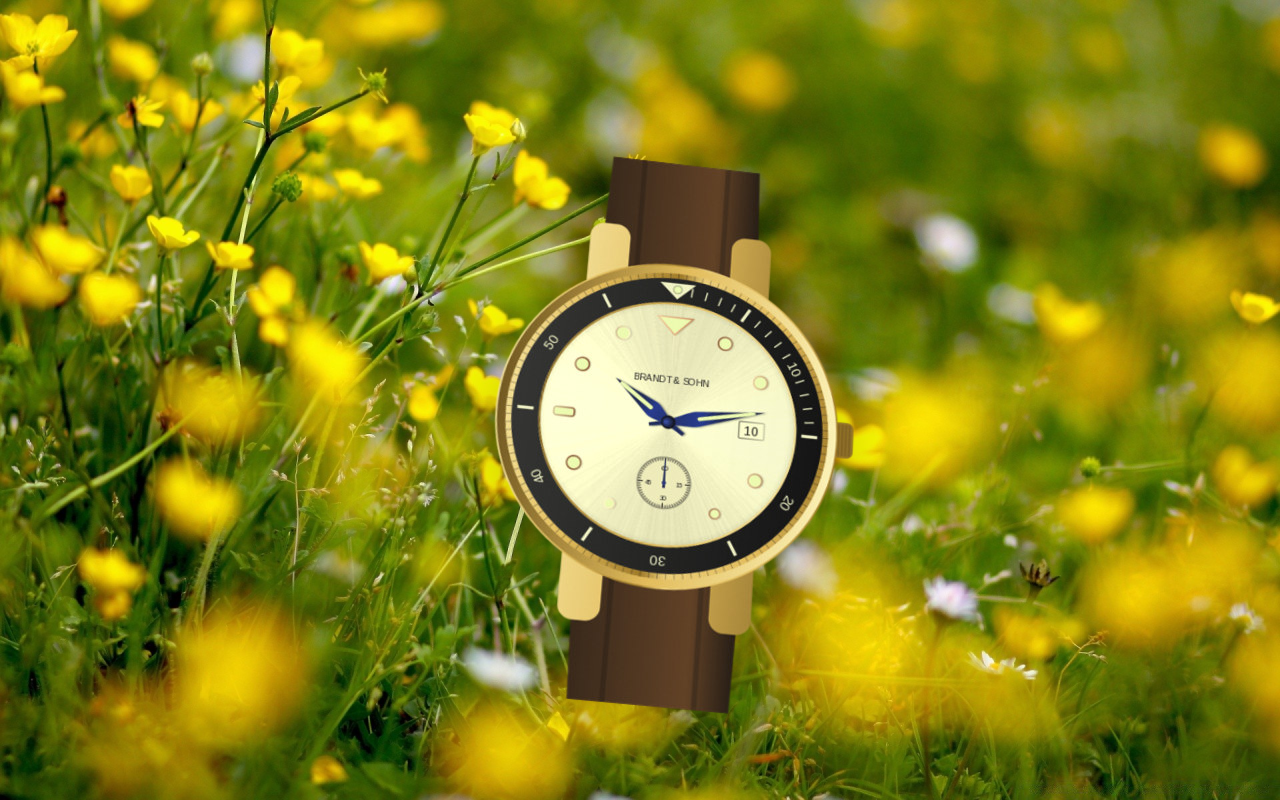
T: 10 h 13 min
